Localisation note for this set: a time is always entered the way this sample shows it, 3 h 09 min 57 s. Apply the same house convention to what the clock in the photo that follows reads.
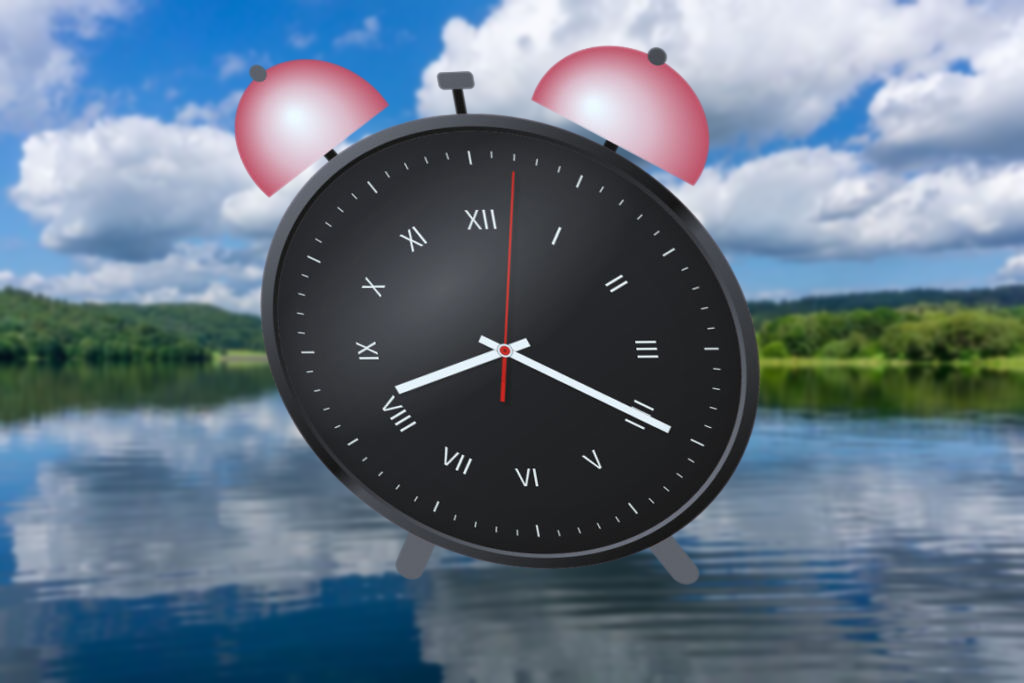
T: 8 h 20 min 02 s
